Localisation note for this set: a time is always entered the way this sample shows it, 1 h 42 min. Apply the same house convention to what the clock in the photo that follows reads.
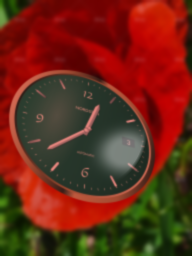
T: 12 h 38 min
